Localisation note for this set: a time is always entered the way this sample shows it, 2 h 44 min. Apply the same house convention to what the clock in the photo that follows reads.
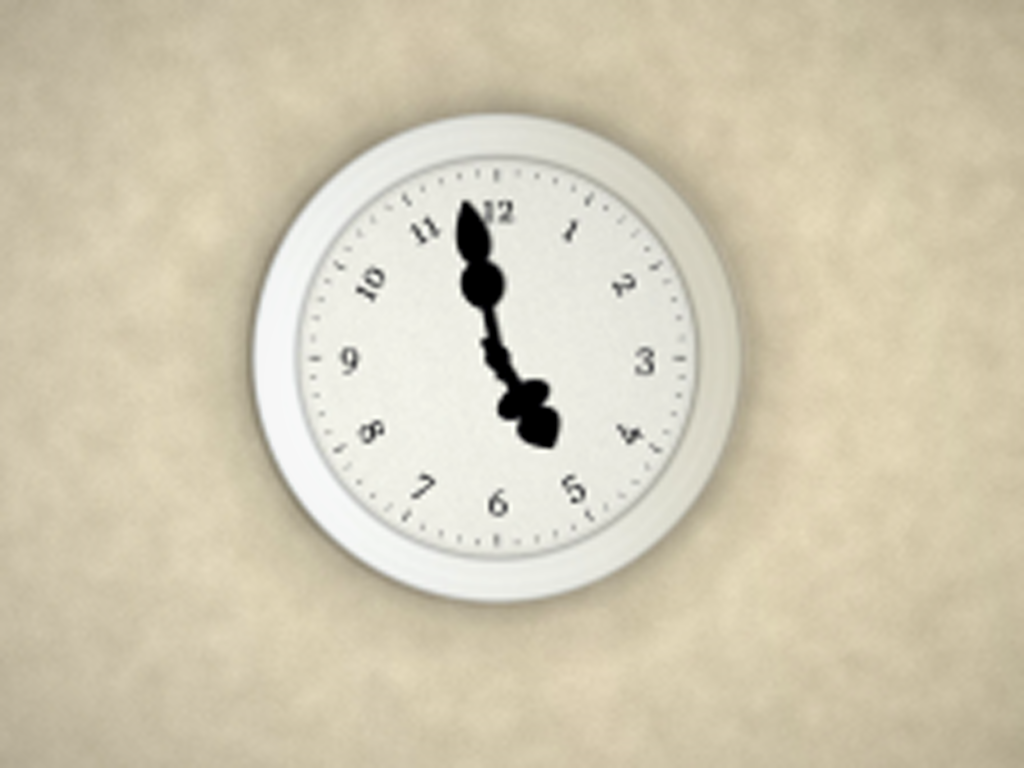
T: 4 h 58 min
